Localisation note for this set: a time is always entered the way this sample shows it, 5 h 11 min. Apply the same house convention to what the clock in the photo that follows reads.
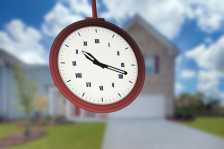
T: 10 h 18 min
